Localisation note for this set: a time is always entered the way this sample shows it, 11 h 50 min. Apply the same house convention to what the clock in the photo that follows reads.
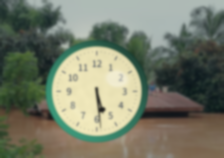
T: 5 h 29 min
